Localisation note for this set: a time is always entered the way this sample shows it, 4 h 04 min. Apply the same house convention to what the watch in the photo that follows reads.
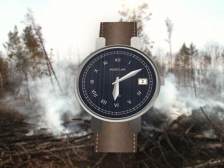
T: 6 h 10 min
